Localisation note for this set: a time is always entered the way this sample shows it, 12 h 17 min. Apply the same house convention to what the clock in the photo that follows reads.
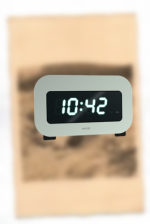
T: 10 h 42 min
